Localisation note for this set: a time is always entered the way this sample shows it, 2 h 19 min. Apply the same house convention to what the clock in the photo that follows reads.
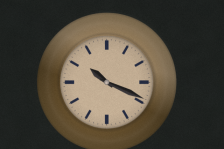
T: 10 h 19 min
